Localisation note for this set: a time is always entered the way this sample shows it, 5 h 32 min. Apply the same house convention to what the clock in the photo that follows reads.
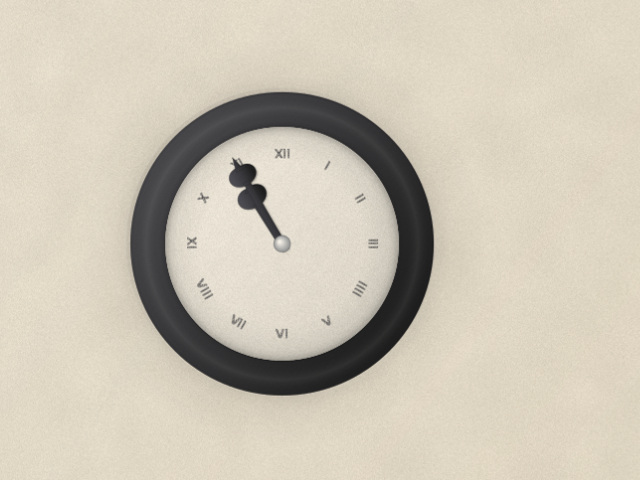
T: 10 h 55 min
